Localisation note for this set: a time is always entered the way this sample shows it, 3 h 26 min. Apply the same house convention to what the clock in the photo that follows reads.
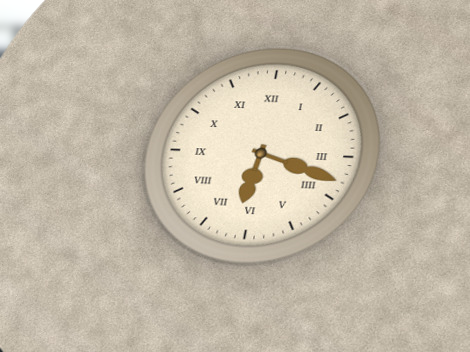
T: 6 h 18 min
